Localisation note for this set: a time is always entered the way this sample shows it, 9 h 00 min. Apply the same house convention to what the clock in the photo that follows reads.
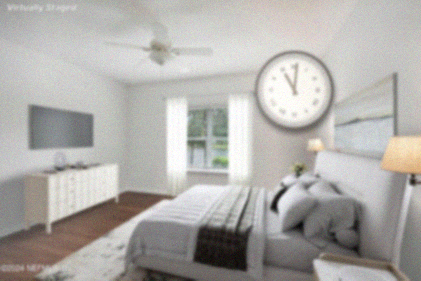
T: 11 h 01 min
